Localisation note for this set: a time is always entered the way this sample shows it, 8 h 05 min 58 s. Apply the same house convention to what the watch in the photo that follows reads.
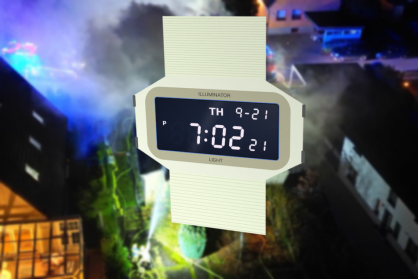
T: 7 h 02 min 21 s
